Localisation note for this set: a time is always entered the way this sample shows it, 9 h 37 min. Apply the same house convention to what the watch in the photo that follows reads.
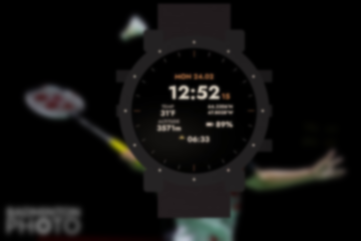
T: 12 h 52 min
